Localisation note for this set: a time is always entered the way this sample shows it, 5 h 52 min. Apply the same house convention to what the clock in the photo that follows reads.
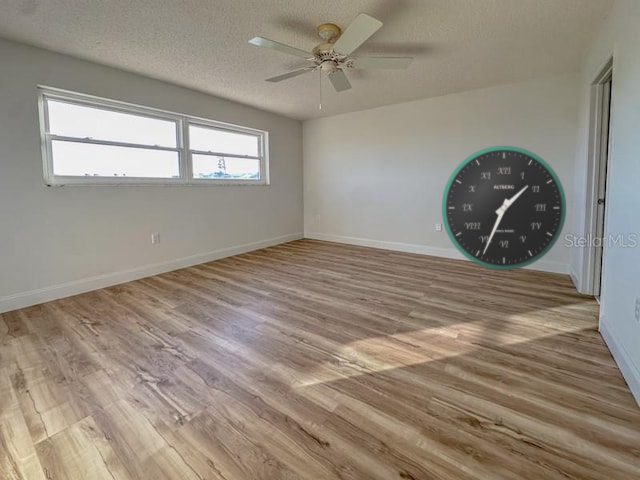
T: 1 h 34 min
